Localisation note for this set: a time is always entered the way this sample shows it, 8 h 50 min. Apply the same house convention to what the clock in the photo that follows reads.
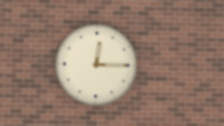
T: 12 h 15 min
